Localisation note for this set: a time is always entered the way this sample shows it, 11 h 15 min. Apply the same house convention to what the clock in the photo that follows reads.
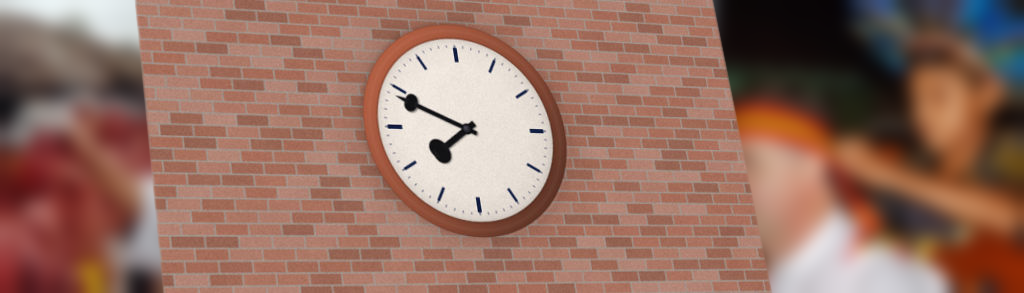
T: 7 h 49 min
